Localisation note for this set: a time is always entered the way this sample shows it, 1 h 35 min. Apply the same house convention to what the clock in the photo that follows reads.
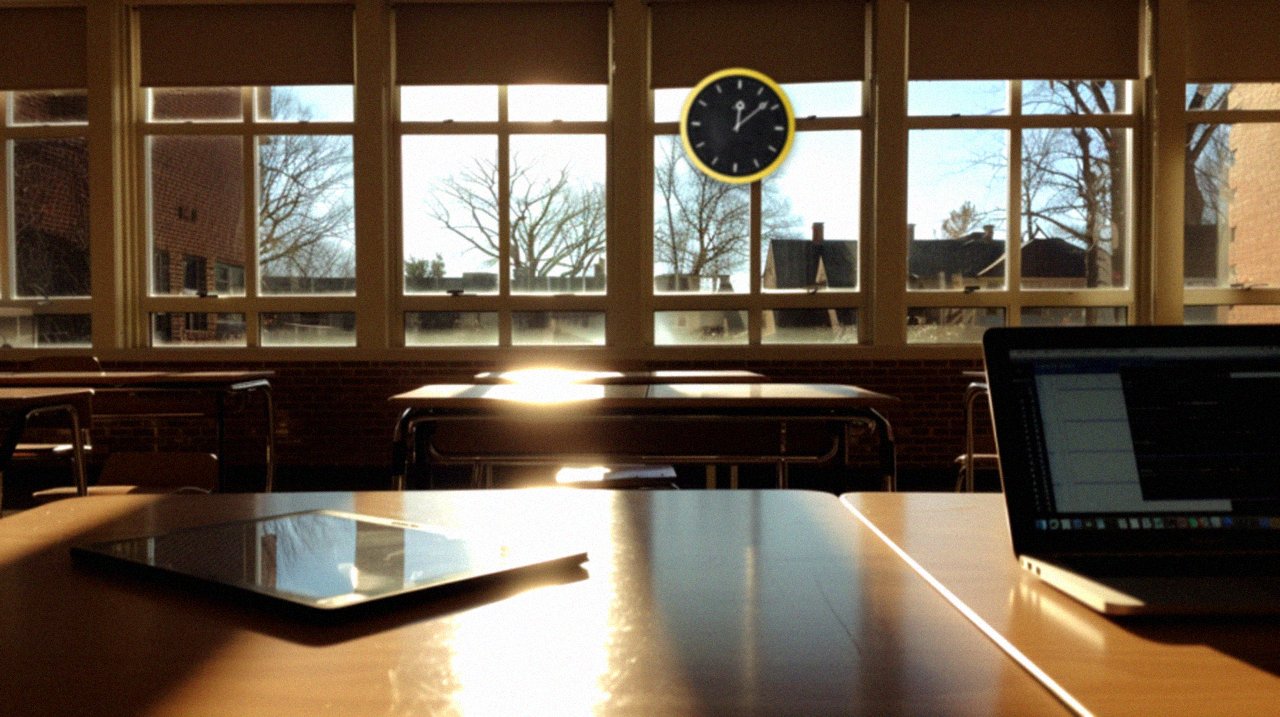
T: 12 h 08 min
